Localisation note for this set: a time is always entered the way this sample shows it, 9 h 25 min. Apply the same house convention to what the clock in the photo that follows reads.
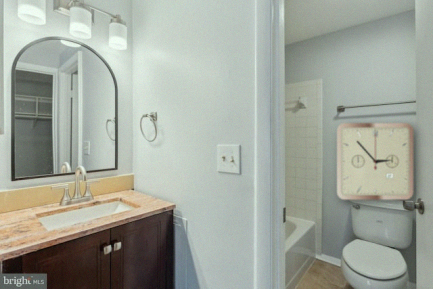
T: 2 h 53 min
